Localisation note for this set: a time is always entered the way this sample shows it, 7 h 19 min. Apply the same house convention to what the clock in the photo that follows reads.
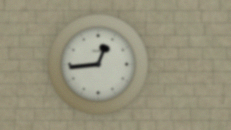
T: 12 h 44 min
